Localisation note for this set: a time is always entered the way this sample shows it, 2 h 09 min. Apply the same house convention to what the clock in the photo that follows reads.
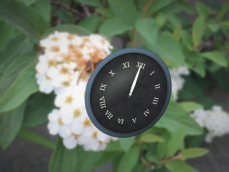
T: 12 h 00 min
